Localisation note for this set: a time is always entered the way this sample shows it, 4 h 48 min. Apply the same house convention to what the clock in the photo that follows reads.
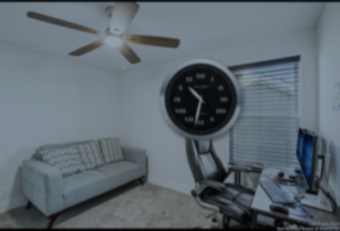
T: 10 h 32 min
